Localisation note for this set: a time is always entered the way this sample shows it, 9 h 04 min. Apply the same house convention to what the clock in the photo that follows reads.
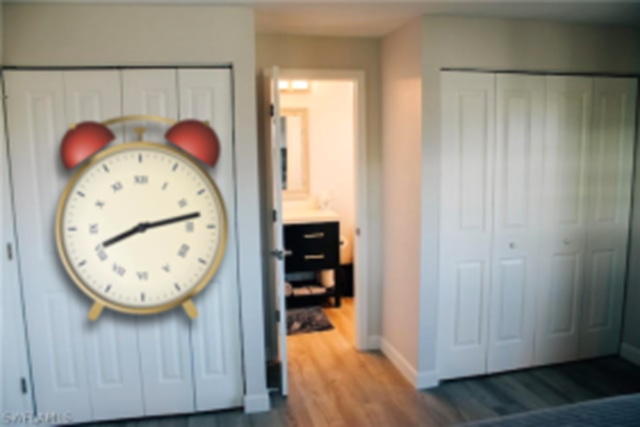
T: 8 h 13 min
